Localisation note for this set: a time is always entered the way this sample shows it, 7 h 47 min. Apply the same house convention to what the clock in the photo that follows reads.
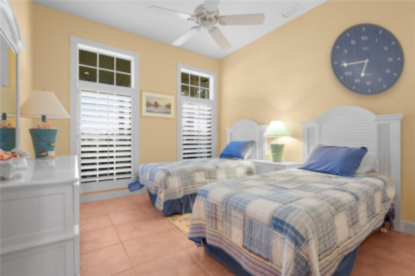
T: 6 h 44 min
